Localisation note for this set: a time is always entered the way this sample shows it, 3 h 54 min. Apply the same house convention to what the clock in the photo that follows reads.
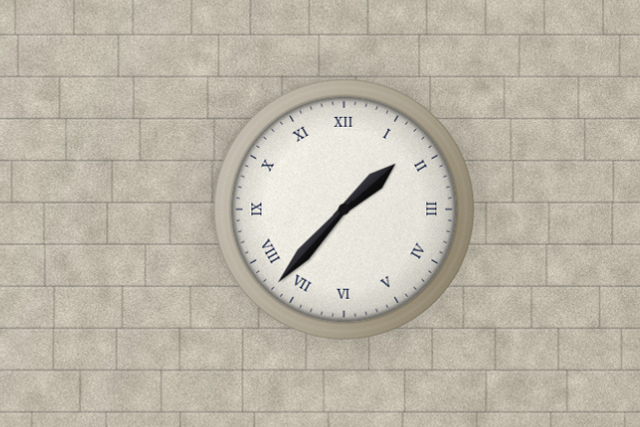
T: 1 h 37 min
